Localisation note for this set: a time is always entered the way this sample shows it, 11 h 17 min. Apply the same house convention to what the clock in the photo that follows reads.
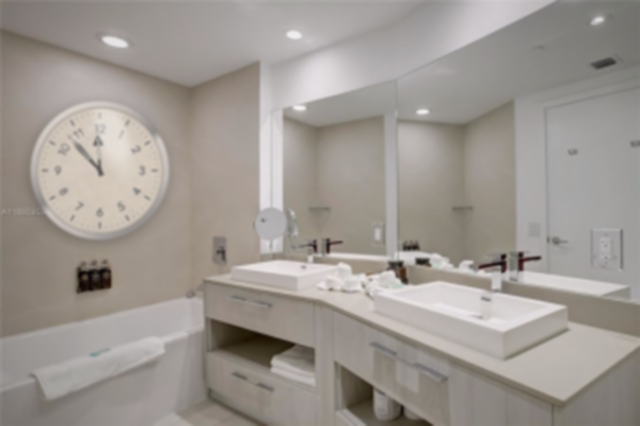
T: 11 h 53 min
